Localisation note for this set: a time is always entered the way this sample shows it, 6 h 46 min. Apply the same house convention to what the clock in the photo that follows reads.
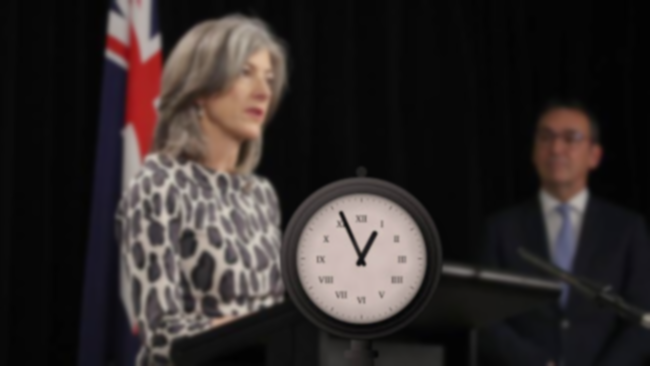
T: 12 h 56 min
